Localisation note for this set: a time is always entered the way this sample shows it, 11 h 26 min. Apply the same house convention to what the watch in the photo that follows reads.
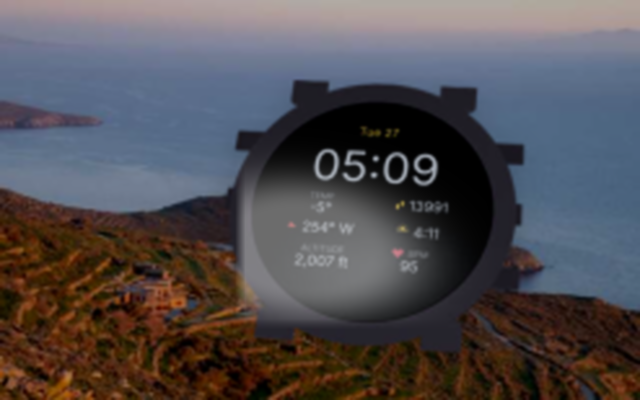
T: 5 h 09 min
